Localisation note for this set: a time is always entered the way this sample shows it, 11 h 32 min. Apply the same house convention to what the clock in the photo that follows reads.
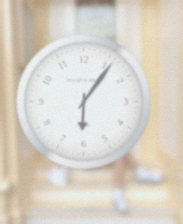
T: 6 h 06 min
